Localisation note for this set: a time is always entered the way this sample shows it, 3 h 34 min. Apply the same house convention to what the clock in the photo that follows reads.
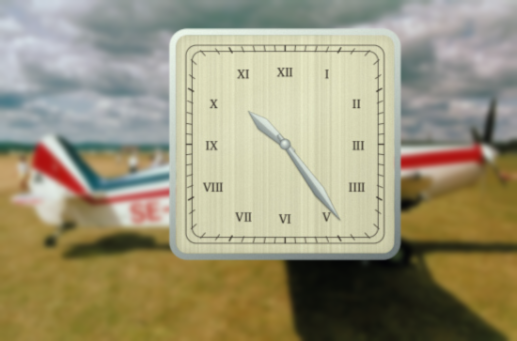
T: 10 h 24 min
